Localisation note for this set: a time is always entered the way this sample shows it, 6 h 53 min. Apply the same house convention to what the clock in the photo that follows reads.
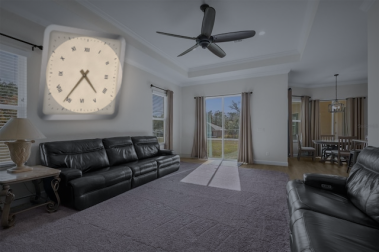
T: 4 h 36 min
